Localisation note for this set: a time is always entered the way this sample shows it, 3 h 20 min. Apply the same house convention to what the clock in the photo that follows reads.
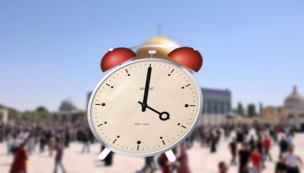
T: 4 h 00 min
